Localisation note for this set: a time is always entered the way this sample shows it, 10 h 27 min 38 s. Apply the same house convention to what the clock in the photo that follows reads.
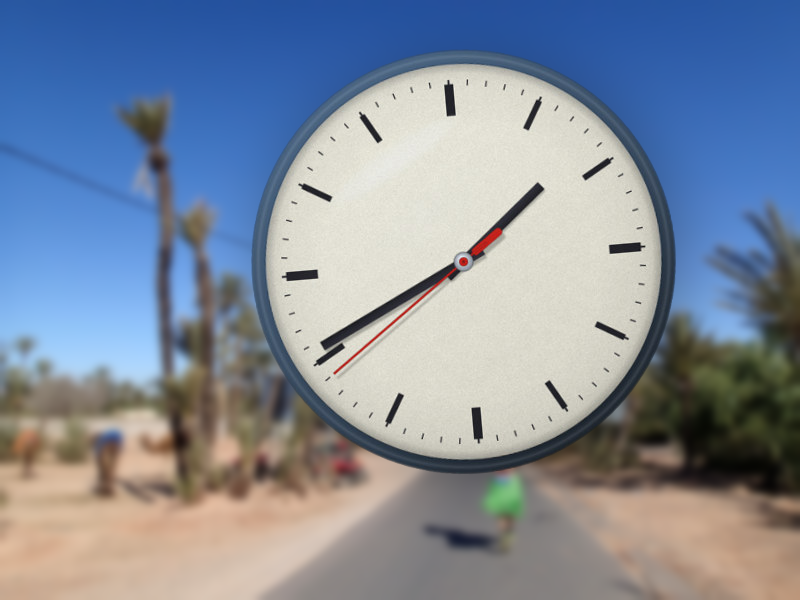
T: 1 h 40 min 39 s
